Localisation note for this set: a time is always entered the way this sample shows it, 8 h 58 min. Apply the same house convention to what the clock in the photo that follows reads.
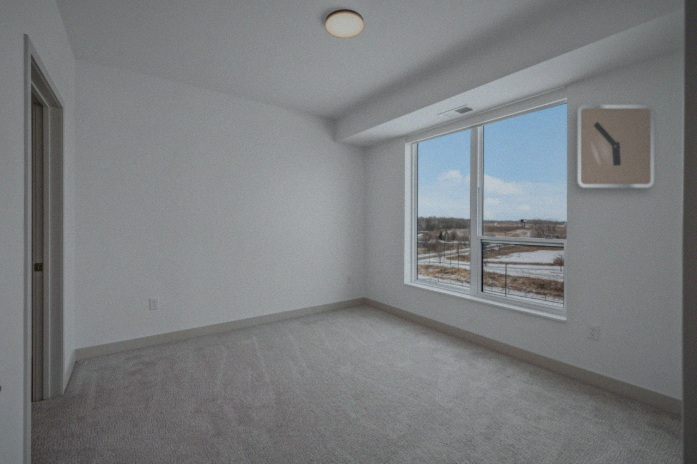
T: 5 h 53 min
